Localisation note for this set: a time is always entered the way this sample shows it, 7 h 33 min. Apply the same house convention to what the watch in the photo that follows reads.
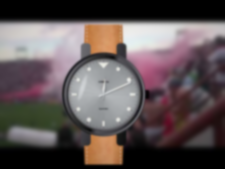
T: 12 h 11 min
